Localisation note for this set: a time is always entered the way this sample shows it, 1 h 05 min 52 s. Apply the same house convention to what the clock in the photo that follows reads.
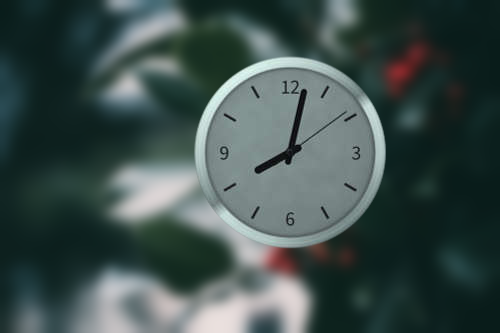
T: 8 h 02 min 09 s
